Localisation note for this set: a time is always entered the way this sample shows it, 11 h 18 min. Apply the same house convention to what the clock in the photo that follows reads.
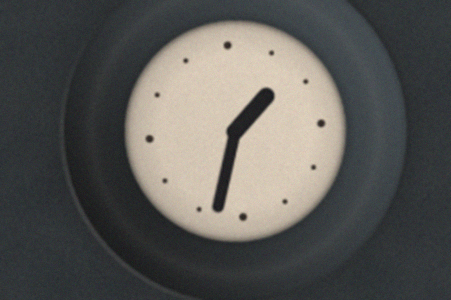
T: 1 h 33 min
